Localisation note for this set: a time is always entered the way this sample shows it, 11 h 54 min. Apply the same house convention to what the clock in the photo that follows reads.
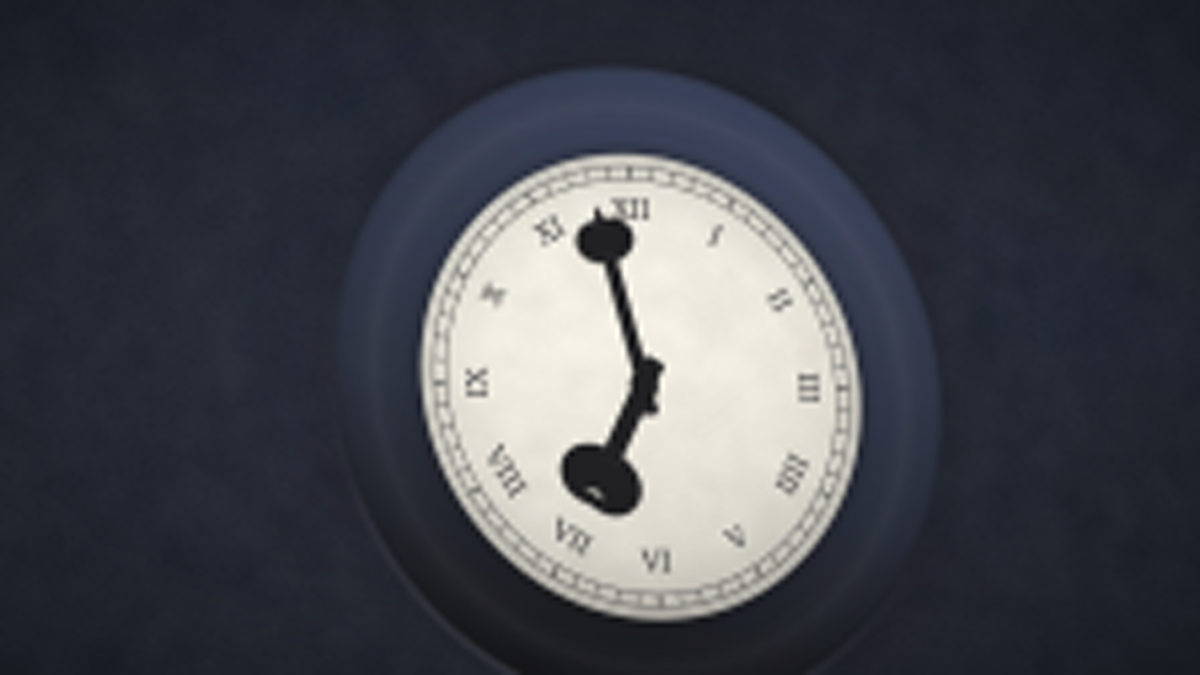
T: 6 h 58 min
